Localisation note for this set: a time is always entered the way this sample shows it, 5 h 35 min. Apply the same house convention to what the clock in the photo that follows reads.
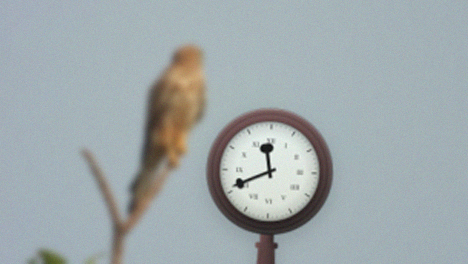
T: 11 h 41 min
